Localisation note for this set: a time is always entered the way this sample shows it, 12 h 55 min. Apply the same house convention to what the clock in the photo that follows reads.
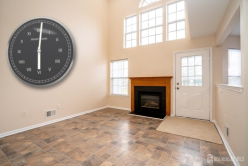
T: 6 h 01 min
